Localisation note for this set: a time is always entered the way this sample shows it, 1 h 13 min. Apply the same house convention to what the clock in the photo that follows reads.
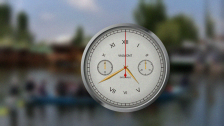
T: 4 h 40 min
